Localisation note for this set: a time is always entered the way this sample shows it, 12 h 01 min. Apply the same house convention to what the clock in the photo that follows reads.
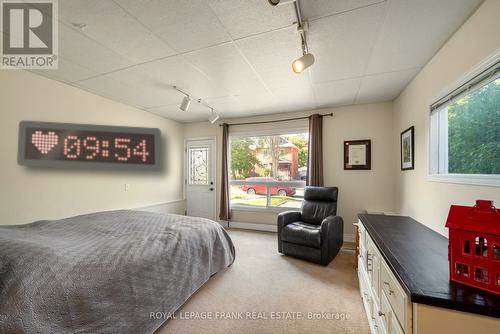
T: 9 h 54 min
